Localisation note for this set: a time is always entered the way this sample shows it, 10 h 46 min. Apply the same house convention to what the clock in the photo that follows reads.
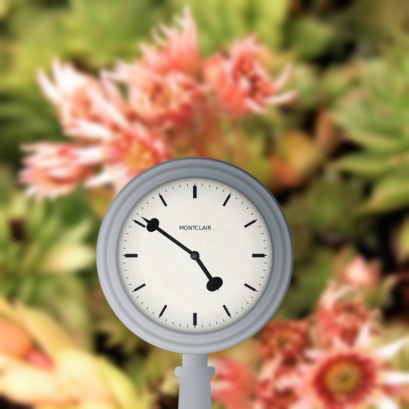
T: 4 h 51 min
